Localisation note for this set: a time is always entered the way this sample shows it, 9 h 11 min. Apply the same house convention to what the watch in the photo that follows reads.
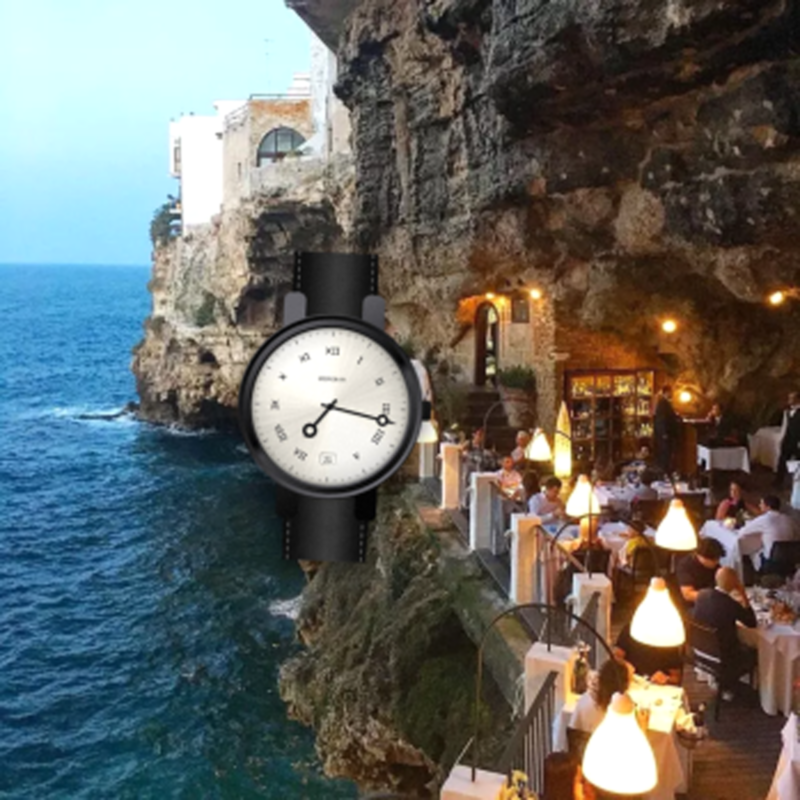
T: 7 h 17 min
